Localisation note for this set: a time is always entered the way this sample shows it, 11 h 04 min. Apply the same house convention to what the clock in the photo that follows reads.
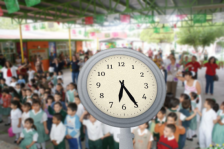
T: 6 h 25 min
